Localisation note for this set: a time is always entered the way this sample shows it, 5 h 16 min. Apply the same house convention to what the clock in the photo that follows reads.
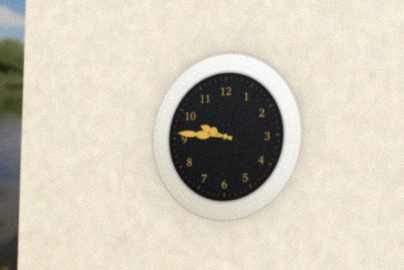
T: 9 h 46 min
